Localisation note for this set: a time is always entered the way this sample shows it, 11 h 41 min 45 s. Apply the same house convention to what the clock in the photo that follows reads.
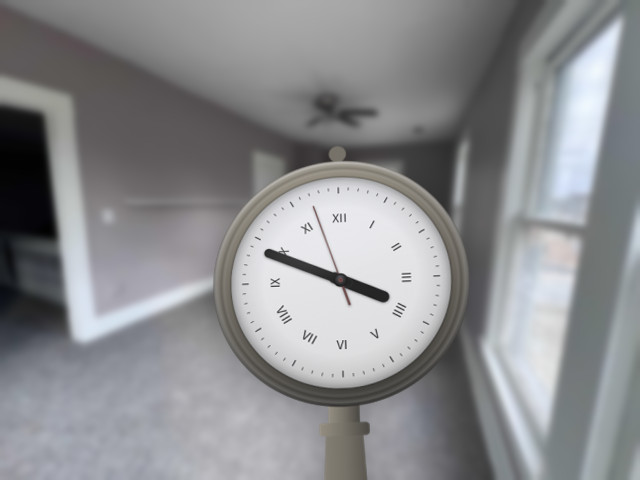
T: 3 h 48 min 57 s
